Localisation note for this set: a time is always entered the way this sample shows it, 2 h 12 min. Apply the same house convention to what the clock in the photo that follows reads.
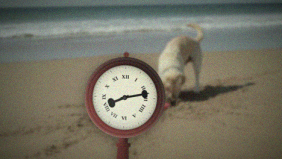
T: 8 h 13 min
